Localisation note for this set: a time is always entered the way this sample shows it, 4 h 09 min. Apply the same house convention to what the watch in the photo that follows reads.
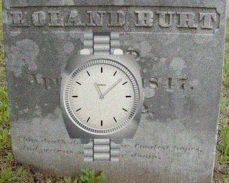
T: 11 h 08 min
